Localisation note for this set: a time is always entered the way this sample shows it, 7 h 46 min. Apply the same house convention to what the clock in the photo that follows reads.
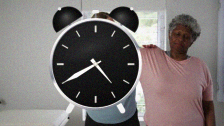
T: 4 h 40 min
